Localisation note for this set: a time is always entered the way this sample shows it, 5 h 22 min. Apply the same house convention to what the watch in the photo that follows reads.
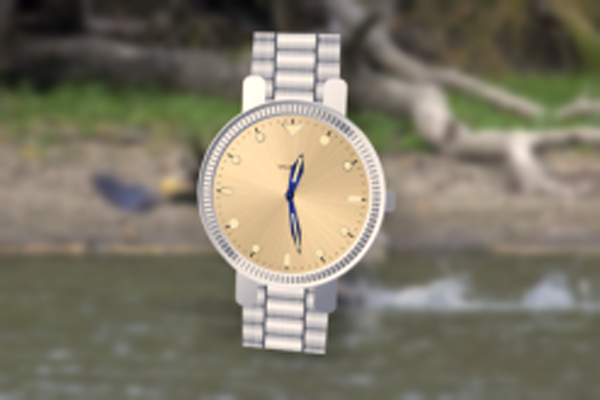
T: 12 h 28 min
